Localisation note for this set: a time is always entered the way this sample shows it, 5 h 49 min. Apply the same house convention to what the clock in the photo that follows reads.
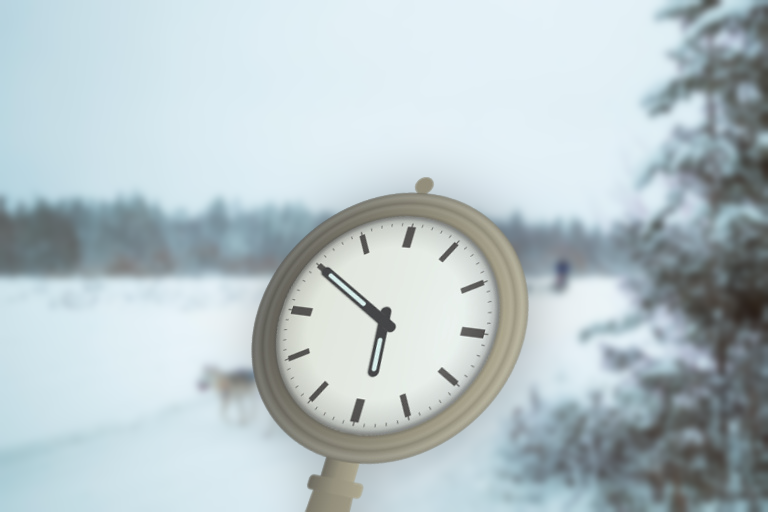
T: 5 h 50 min
